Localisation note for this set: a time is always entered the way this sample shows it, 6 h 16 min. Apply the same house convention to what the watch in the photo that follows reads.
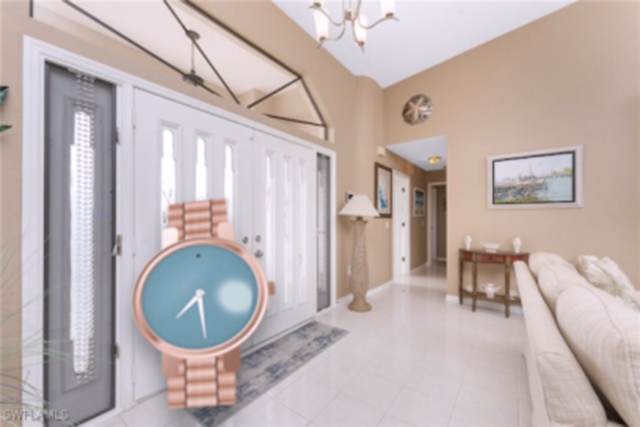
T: 7 h 29 min
